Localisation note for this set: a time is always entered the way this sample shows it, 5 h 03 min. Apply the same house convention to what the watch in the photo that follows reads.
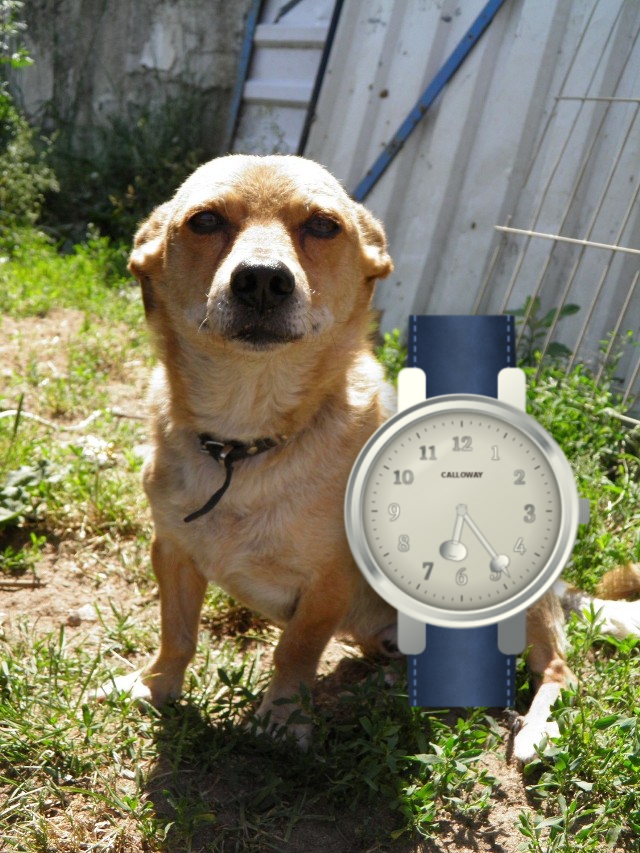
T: 6 h 24 min
